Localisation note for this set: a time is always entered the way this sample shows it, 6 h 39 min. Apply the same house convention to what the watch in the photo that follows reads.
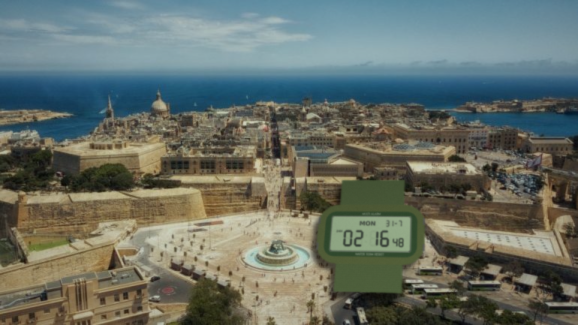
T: 2 h 16 min
